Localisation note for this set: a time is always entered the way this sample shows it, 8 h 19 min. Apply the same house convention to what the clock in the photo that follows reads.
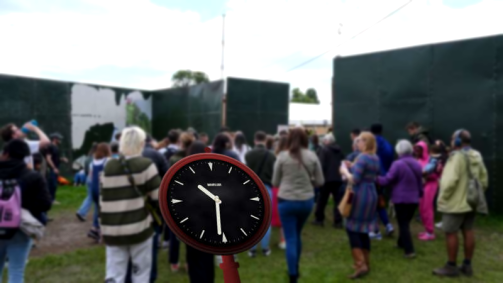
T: 10 h 31 min
